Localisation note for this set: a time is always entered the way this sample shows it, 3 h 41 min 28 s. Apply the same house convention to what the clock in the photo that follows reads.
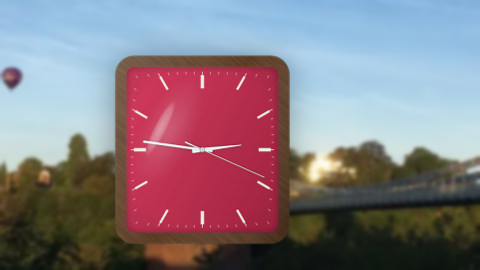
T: 2 h 46 min 19 s
